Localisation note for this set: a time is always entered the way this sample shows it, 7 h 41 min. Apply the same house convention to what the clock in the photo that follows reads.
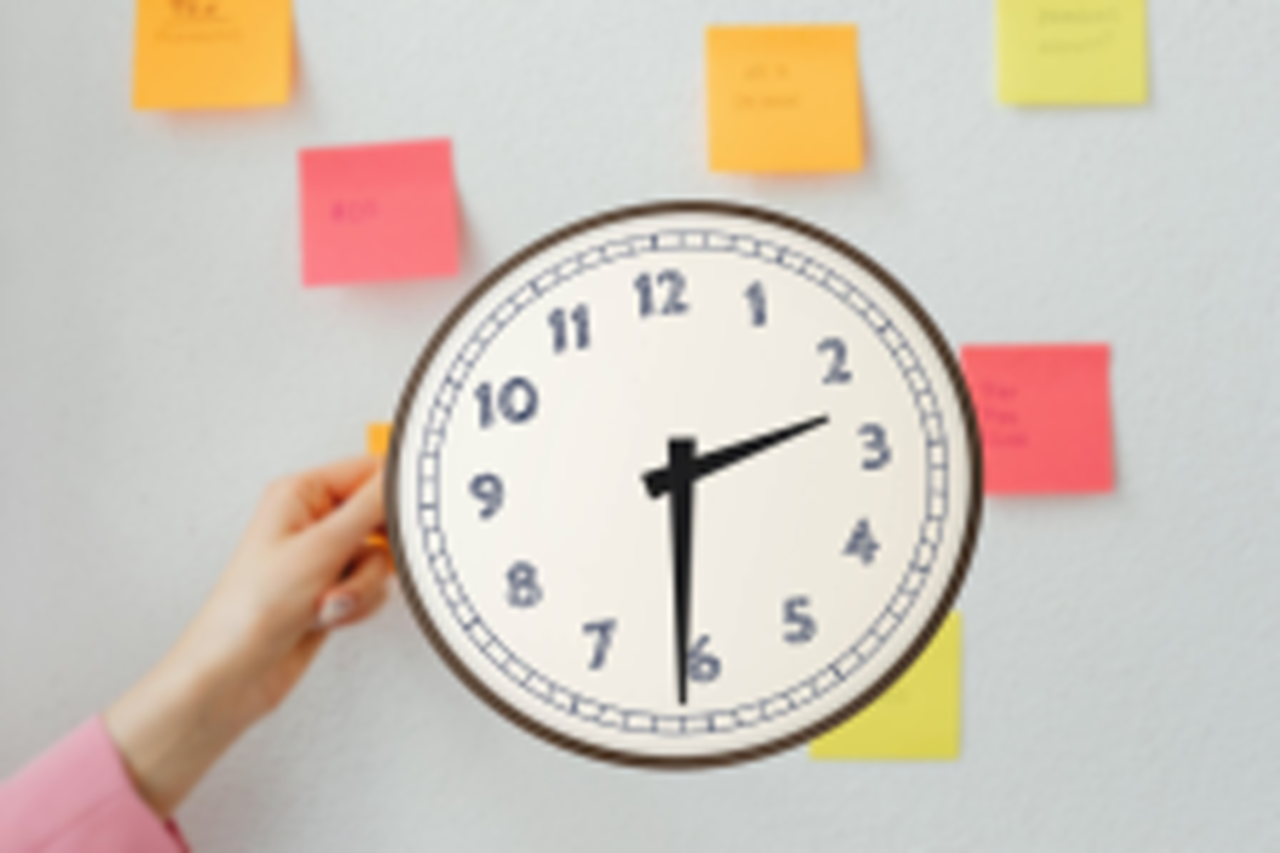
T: 2 h 31 min
